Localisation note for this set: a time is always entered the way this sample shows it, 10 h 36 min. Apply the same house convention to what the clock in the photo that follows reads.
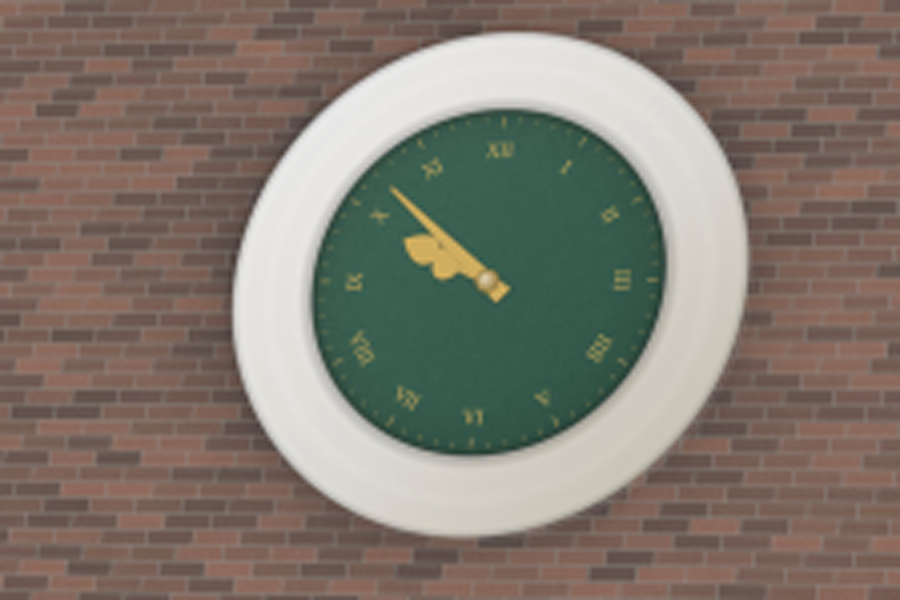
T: 9 h 52 min
